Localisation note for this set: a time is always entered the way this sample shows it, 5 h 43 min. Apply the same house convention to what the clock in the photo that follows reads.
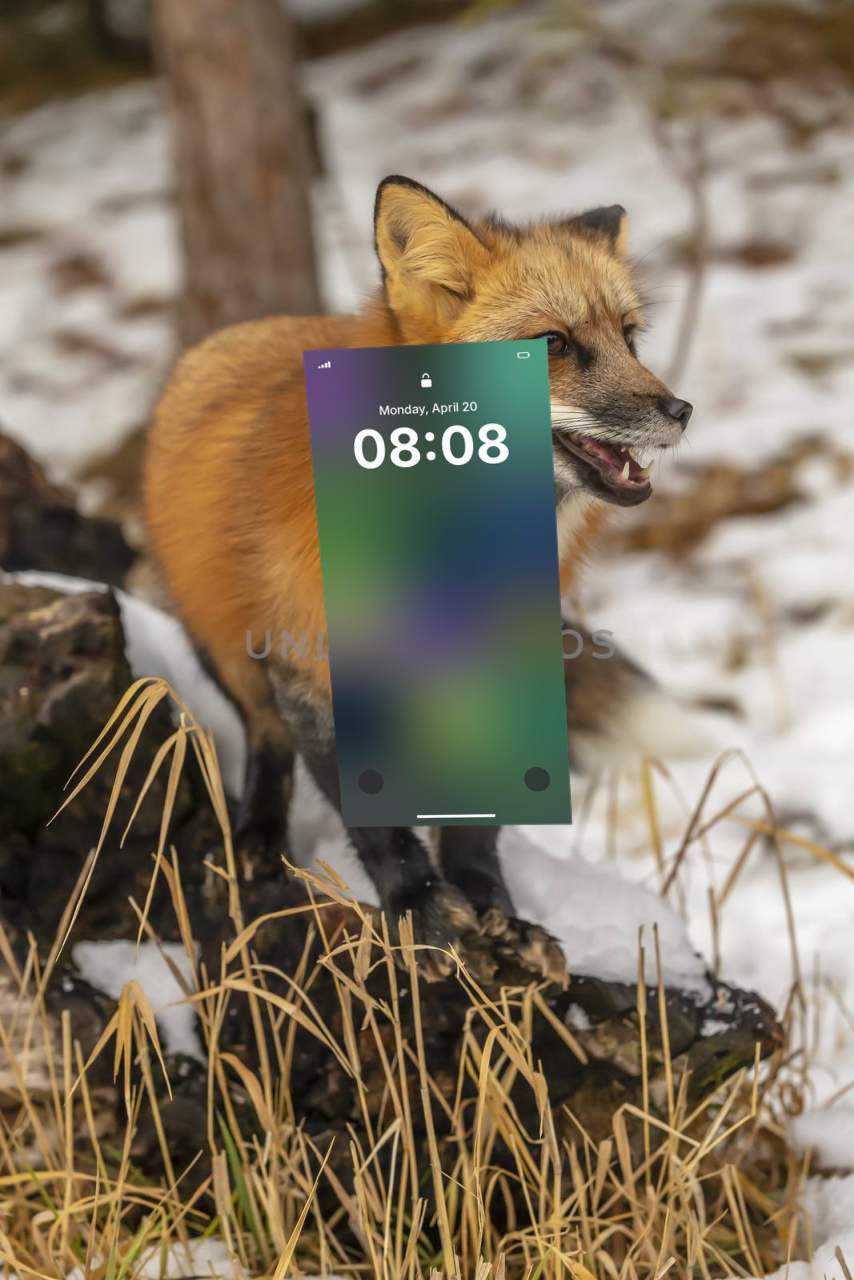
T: 8 h 08 min
